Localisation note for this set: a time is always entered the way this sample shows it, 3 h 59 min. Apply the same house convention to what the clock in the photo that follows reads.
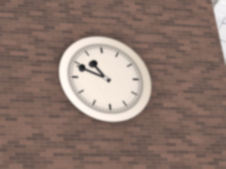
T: 10 h 49 min
